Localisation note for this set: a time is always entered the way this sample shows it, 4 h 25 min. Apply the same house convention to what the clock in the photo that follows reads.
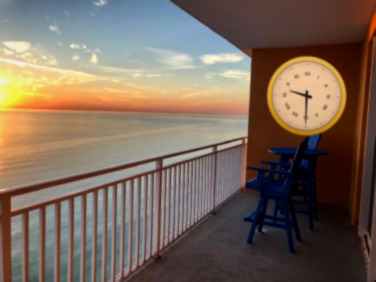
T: 9 h 30 min
